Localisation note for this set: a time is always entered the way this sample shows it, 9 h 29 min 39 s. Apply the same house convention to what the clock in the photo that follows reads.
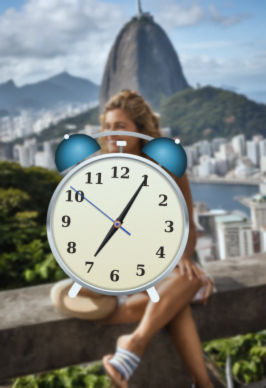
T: 7 h 04 min 51 s
